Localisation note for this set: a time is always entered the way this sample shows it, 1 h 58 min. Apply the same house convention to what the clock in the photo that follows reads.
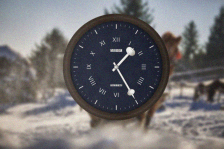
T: 1 h 25 min
